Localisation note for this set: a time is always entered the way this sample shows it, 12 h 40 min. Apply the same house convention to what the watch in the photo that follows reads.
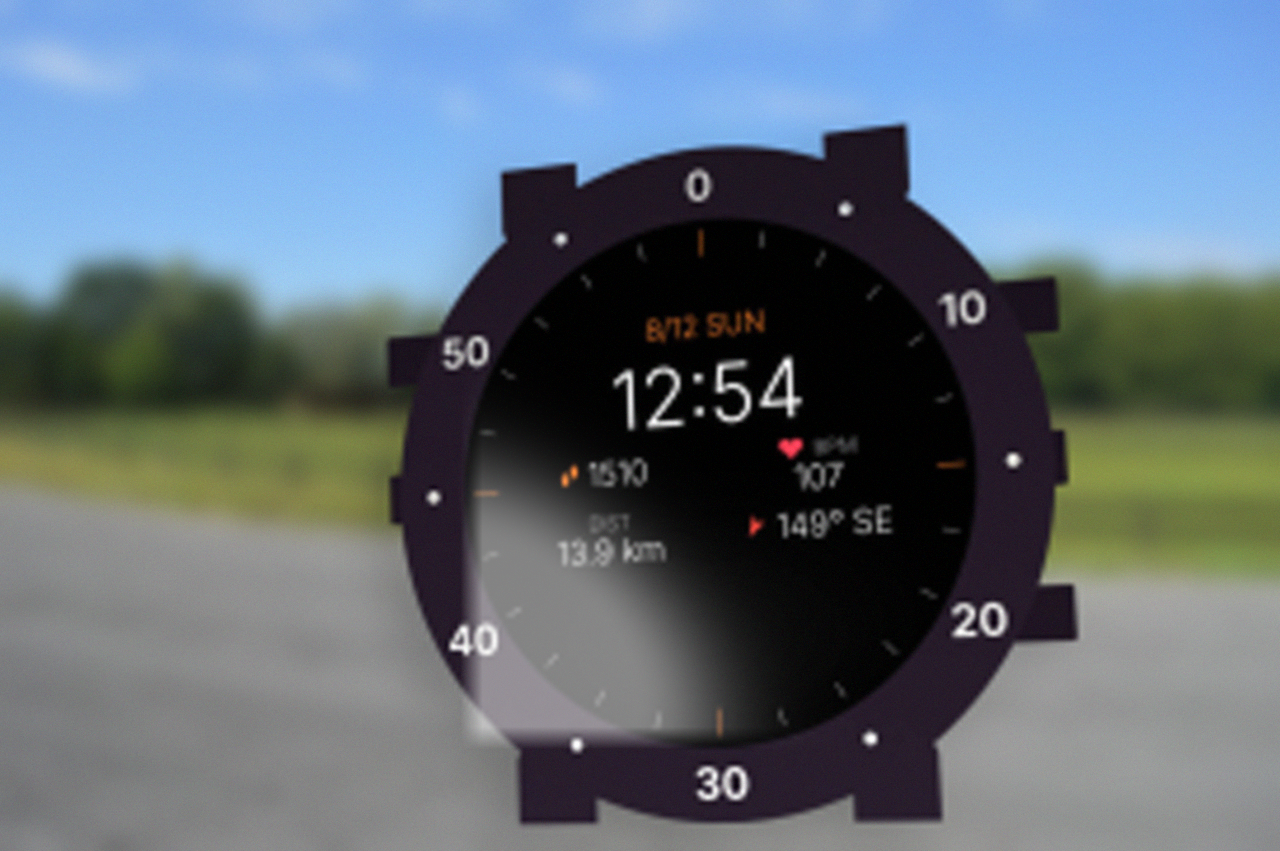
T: 12 h 54 min
